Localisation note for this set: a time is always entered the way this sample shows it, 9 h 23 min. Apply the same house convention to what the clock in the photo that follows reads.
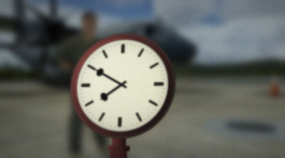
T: 7 h 50 min
